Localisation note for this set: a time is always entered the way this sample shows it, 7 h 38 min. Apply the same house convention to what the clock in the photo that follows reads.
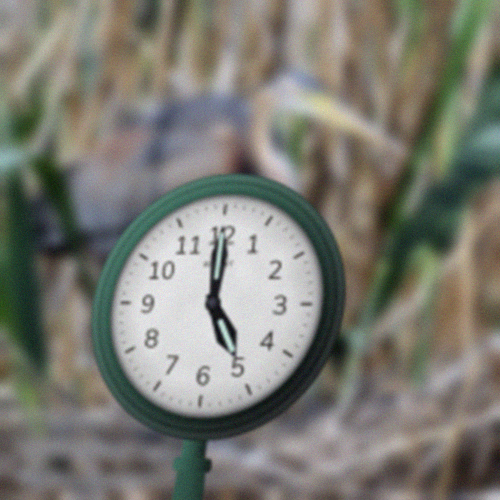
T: 5 h 00 min
